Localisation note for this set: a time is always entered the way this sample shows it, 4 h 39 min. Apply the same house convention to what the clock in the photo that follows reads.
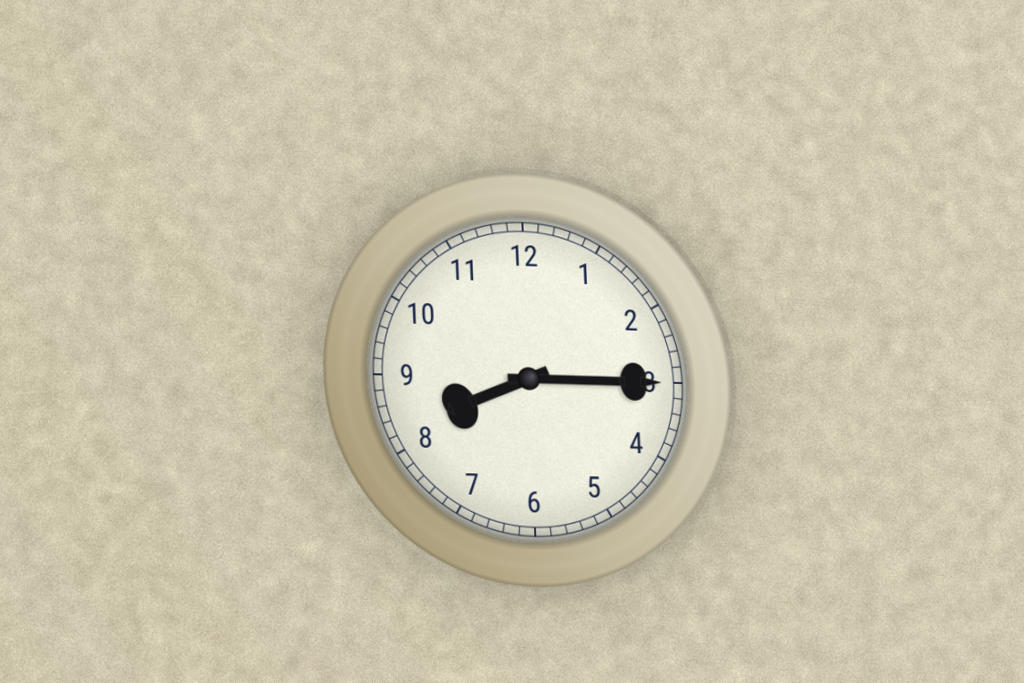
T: 8 h 15 min
